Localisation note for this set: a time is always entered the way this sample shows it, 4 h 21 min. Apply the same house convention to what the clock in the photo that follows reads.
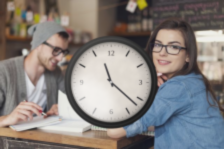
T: 11 h 22 min
